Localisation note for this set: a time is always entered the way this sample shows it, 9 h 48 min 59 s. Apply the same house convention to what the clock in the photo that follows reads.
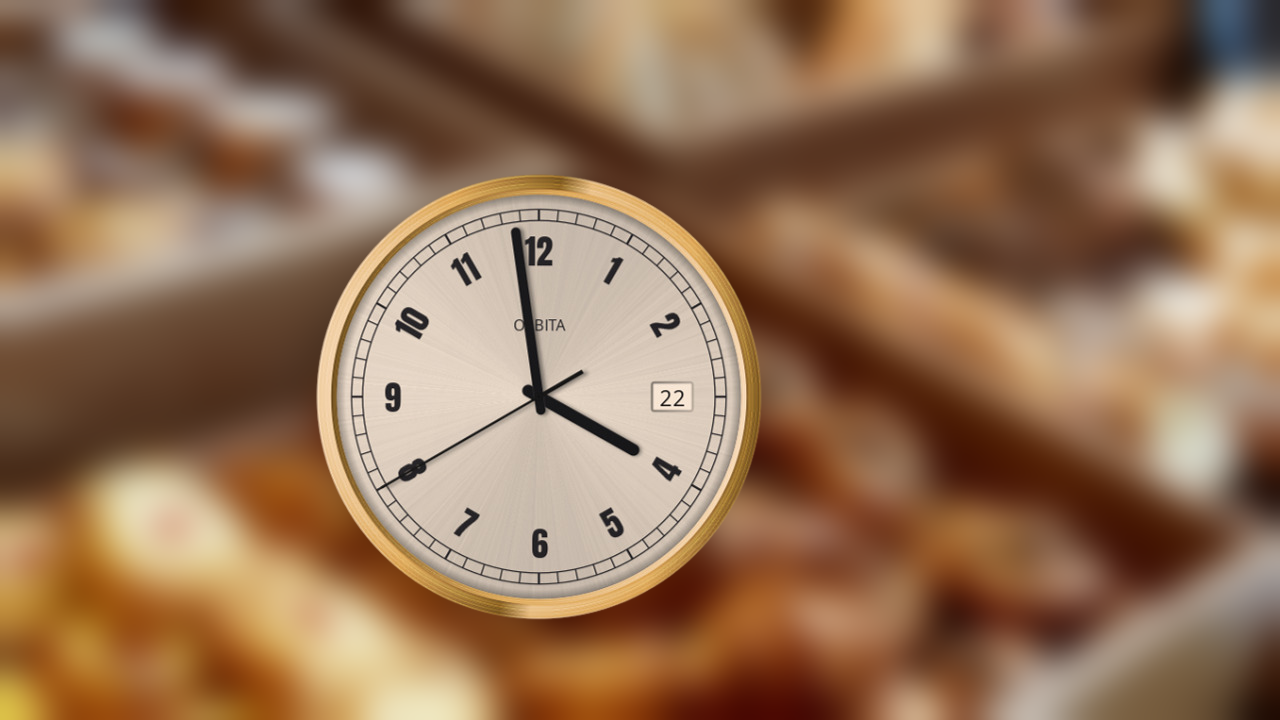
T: 3 h 58 min 40 s
